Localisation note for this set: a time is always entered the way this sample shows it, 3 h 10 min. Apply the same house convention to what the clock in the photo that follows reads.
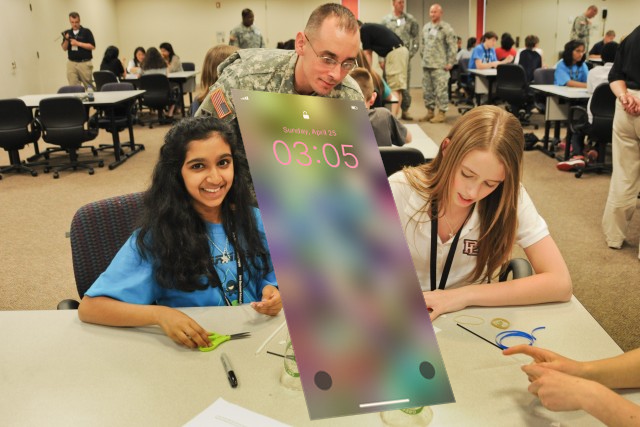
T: 3 h 05 min
